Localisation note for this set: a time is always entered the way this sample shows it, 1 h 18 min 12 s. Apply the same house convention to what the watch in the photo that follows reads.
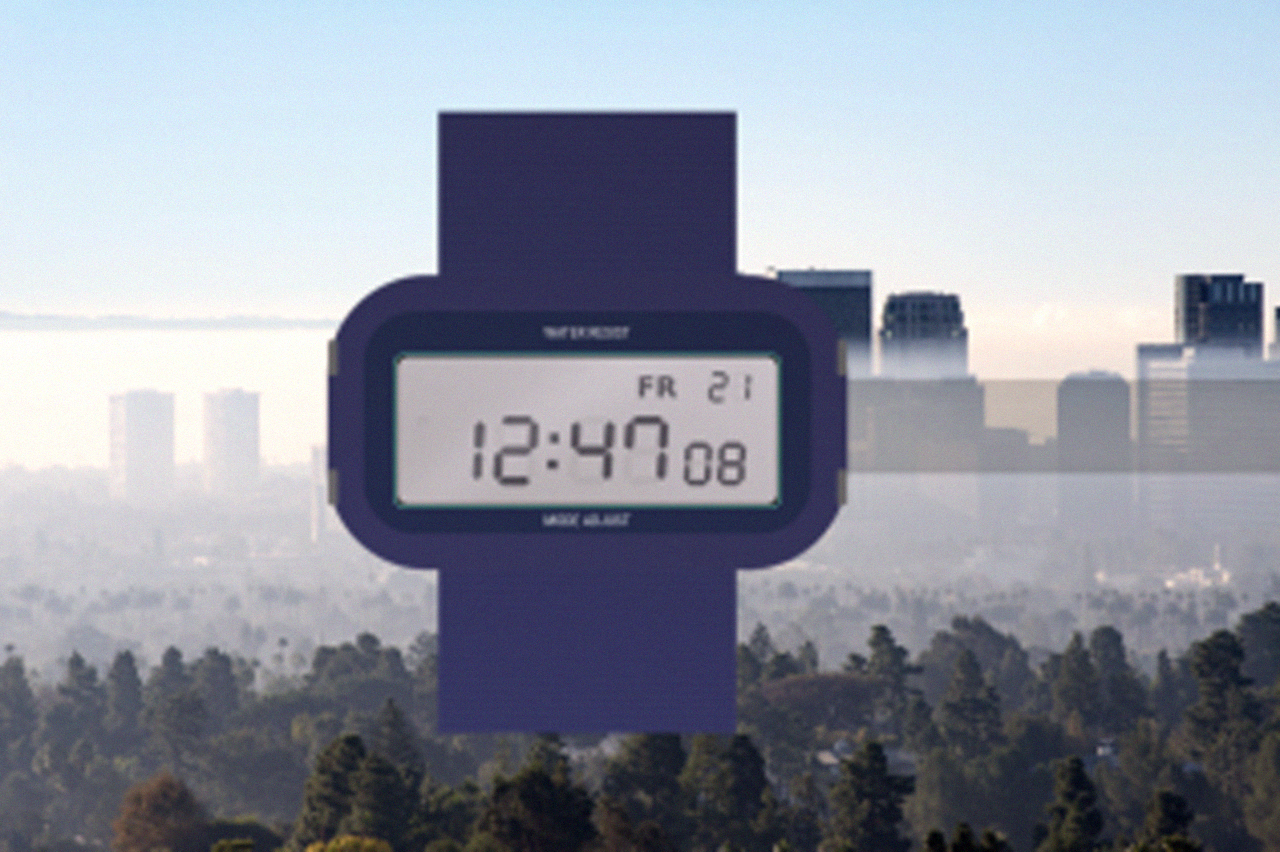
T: 12 h 47 min 08 s
